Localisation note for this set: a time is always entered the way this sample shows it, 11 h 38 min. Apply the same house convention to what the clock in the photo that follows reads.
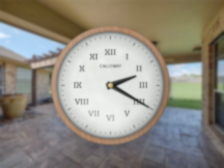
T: 2 h 20 min
